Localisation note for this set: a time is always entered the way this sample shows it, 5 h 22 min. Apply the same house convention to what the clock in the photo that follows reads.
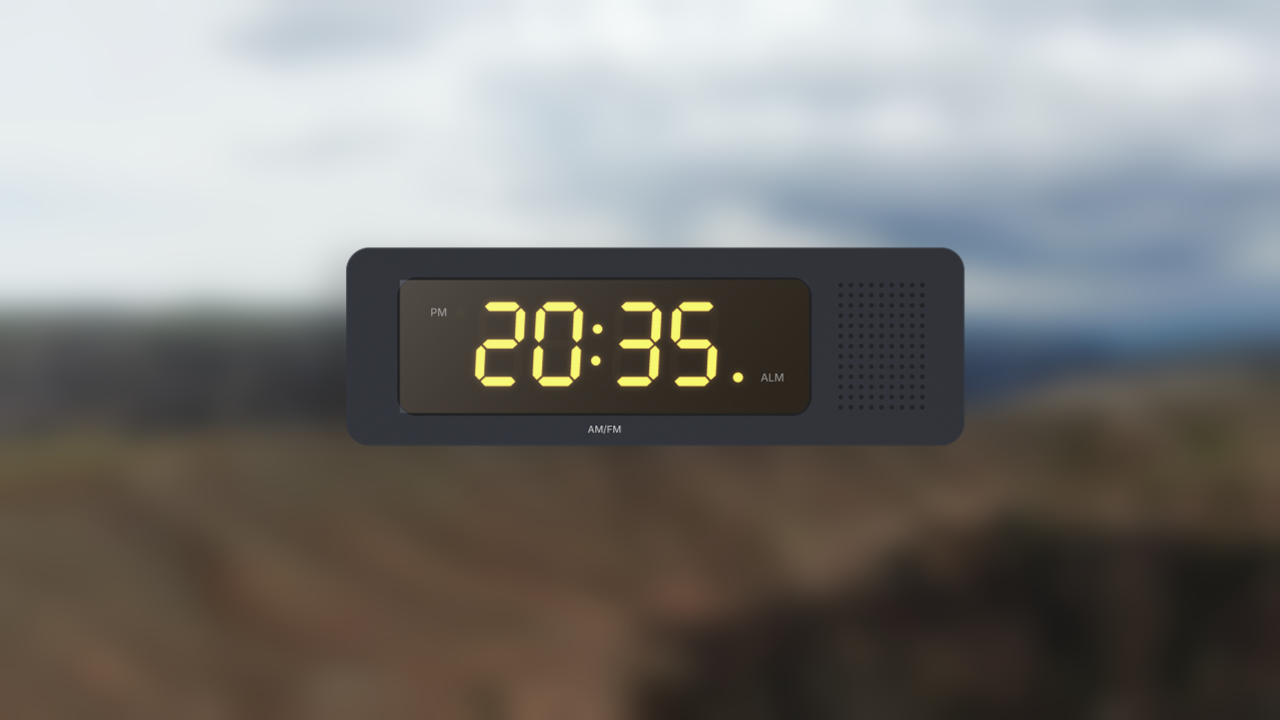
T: 20 h 35 min
